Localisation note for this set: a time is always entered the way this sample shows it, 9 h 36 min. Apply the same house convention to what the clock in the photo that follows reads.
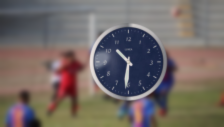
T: 10 h 31 min
